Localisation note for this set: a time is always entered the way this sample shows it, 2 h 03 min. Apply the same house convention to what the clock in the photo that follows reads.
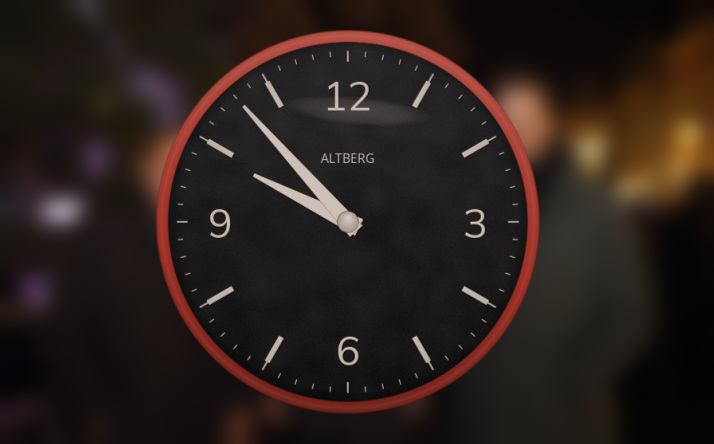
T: 9 h 53 min
